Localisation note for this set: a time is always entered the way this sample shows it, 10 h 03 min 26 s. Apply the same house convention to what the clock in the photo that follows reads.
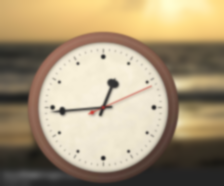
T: 12 h 44 min 11 s
